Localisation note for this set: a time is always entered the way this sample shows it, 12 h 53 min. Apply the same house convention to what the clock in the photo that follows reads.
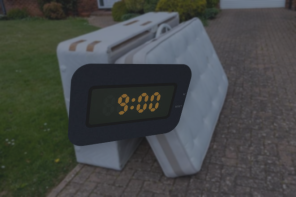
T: 9 h 00 min
